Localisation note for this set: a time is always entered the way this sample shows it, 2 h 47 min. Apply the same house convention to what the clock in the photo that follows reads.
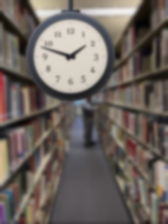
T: 1 h 48 min
